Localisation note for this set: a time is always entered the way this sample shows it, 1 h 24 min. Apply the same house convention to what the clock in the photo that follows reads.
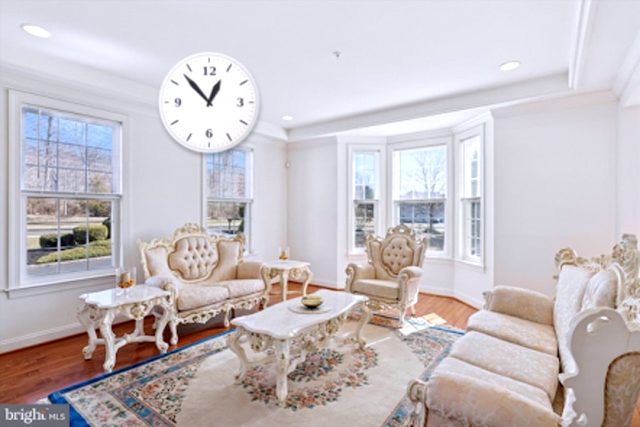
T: 12 h 53 min
